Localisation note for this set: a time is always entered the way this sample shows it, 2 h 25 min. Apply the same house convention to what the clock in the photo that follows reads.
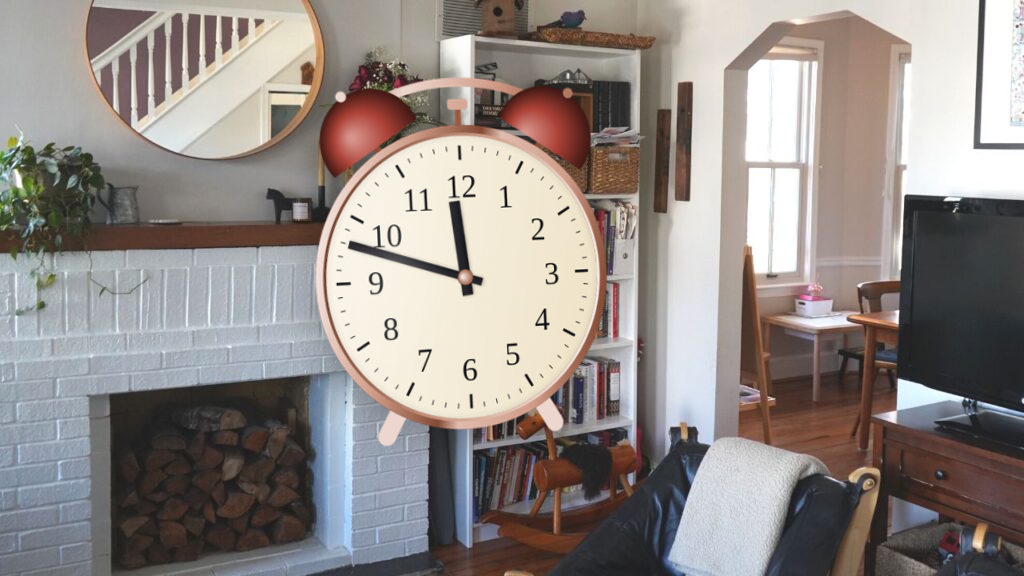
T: 11 h 48 min
